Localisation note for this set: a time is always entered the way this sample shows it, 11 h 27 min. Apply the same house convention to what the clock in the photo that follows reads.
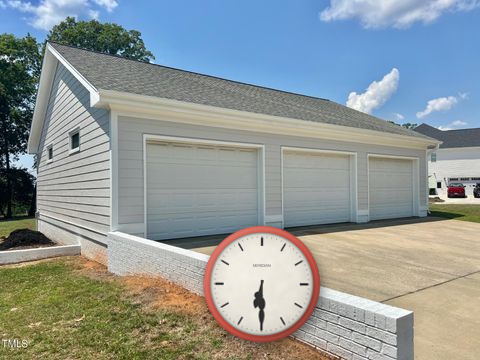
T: 6 h 30 min
